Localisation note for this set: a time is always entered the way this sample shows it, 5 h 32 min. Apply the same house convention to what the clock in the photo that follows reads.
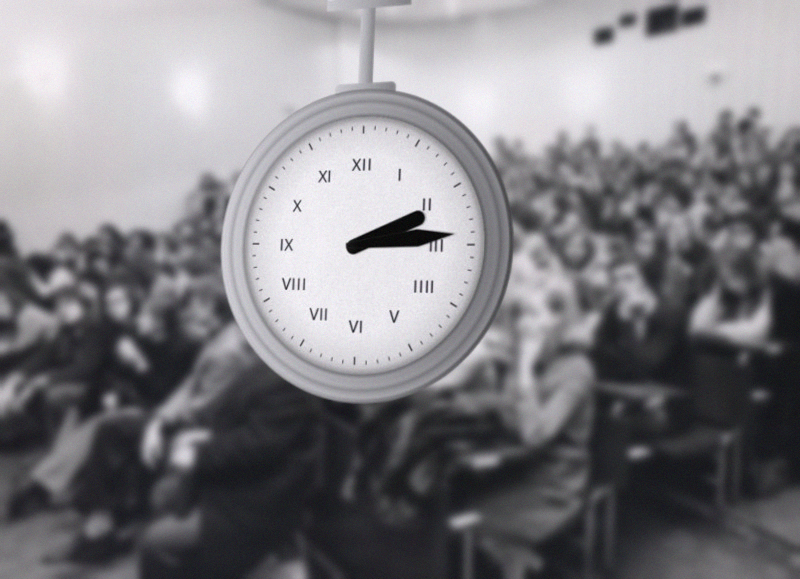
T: 2 h 14 min
